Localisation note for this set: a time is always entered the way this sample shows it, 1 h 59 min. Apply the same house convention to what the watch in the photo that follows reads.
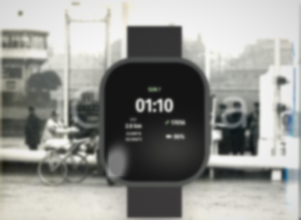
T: 1 h 10 min
